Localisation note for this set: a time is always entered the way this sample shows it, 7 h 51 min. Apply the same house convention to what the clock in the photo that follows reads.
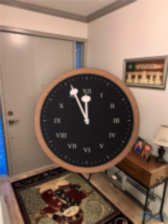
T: 11 h 56 min
